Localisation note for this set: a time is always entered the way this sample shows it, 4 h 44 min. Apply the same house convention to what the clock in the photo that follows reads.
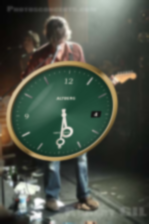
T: 5 h 30 min
